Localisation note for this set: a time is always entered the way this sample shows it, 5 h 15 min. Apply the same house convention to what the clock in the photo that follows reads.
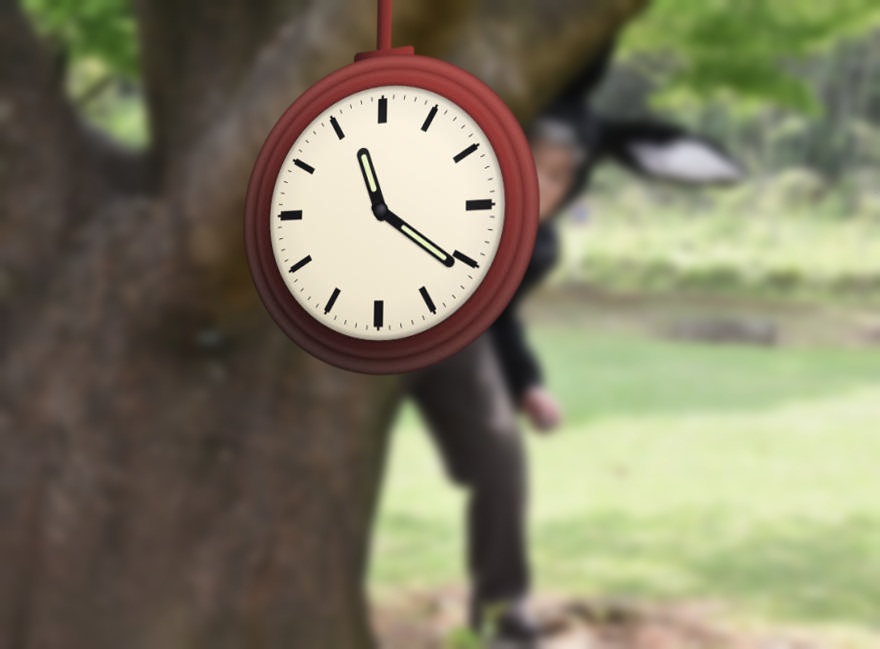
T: 11 h 21 min
